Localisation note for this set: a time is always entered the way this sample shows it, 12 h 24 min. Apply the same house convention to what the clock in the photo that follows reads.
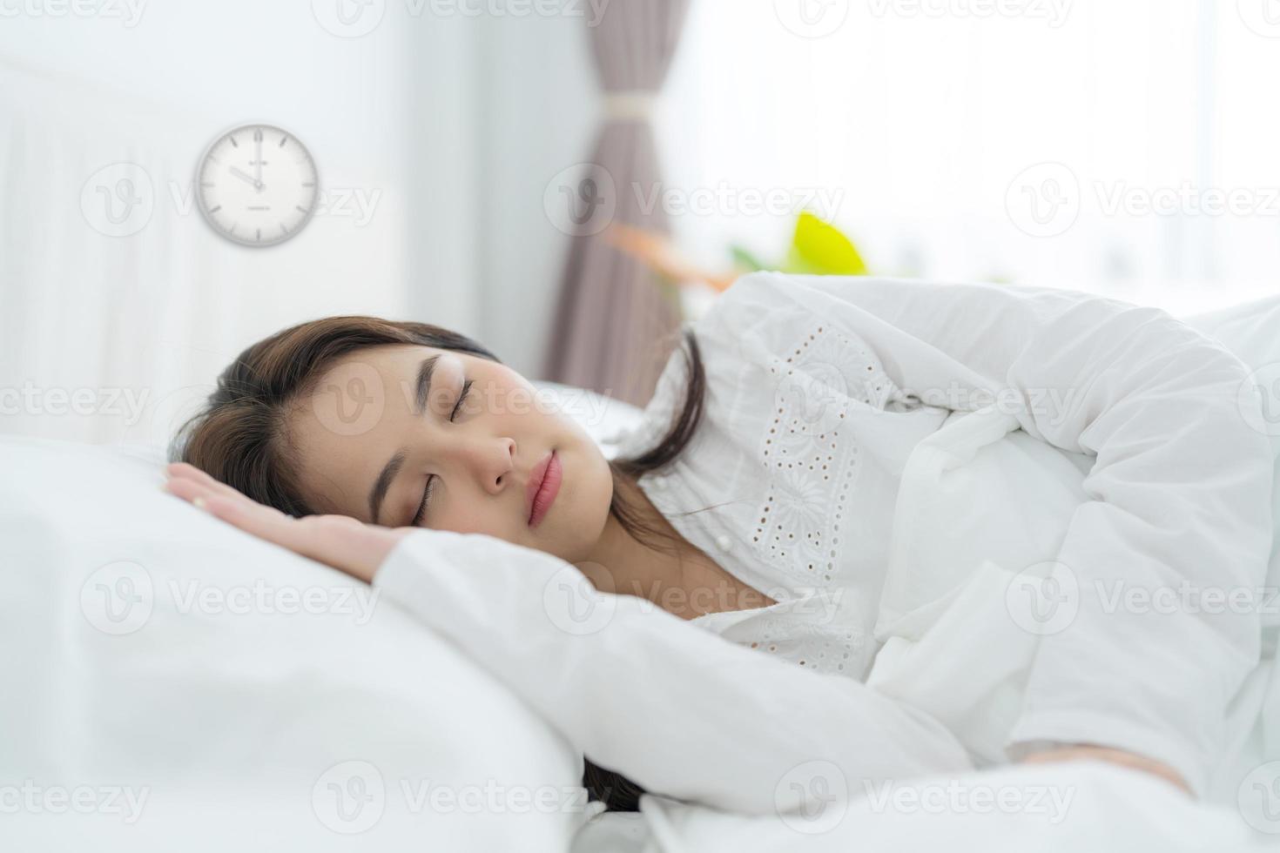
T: 10 h 00 min
